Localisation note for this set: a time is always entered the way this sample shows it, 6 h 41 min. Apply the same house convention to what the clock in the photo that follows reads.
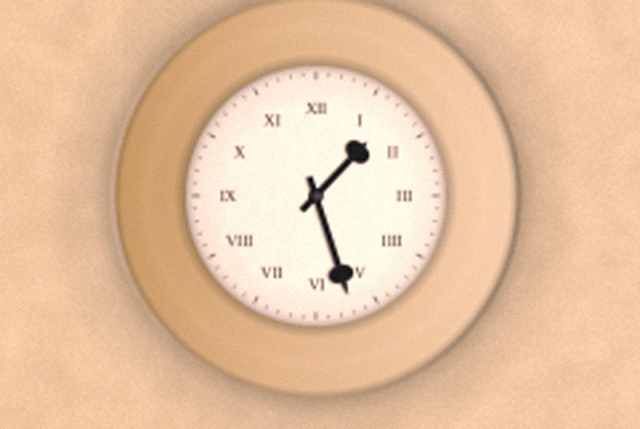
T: 1 h 27 min
